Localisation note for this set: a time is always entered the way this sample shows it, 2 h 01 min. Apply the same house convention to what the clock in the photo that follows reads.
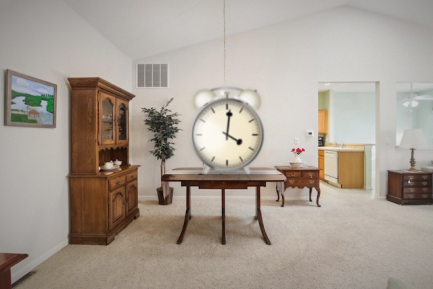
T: 4 h 01 min
